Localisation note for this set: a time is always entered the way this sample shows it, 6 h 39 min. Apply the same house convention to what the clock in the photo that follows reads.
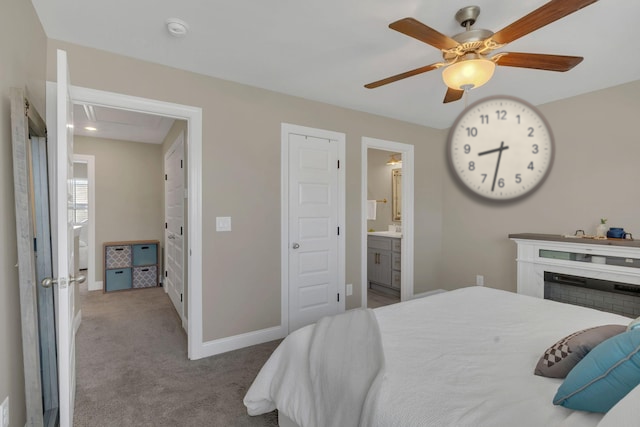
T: 8 h 32 min
